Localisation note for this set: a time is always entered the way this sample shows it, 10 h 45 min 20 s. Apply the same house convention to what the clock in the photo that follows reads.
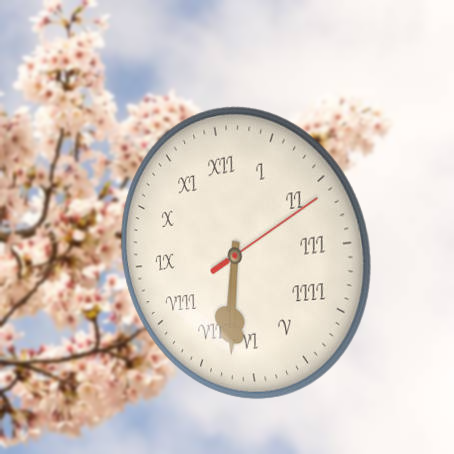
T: 6 h 32 min 11 s
